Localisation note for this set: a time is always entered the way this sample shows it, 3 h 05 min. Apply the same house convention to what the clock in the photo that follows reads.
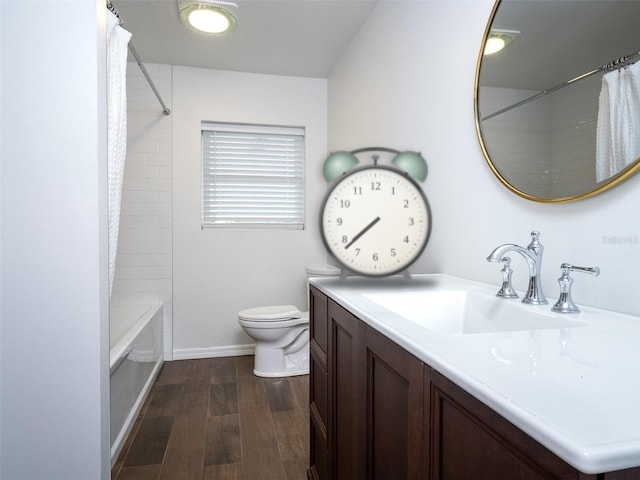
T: 7 h 38 min
